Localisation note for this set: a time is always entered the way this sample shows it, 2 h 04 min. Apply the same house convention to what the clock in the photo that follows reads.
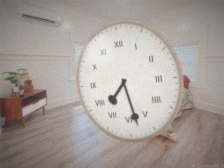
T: 7 h 28 min
